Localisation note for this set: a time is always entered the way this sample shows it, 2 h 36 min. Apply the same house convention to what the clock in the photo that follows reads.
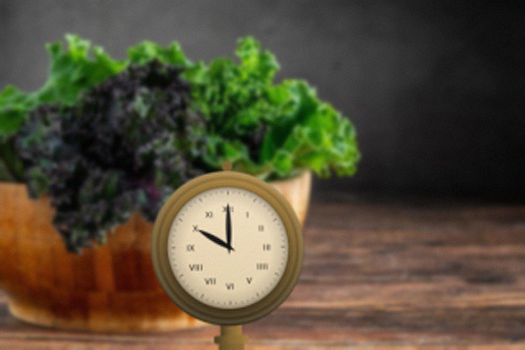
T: 10 h 00 min
